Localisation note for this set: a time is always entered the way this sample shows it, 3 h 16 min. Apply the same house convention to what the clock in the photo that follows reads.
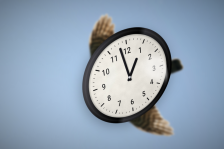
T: 12 h 58 min
